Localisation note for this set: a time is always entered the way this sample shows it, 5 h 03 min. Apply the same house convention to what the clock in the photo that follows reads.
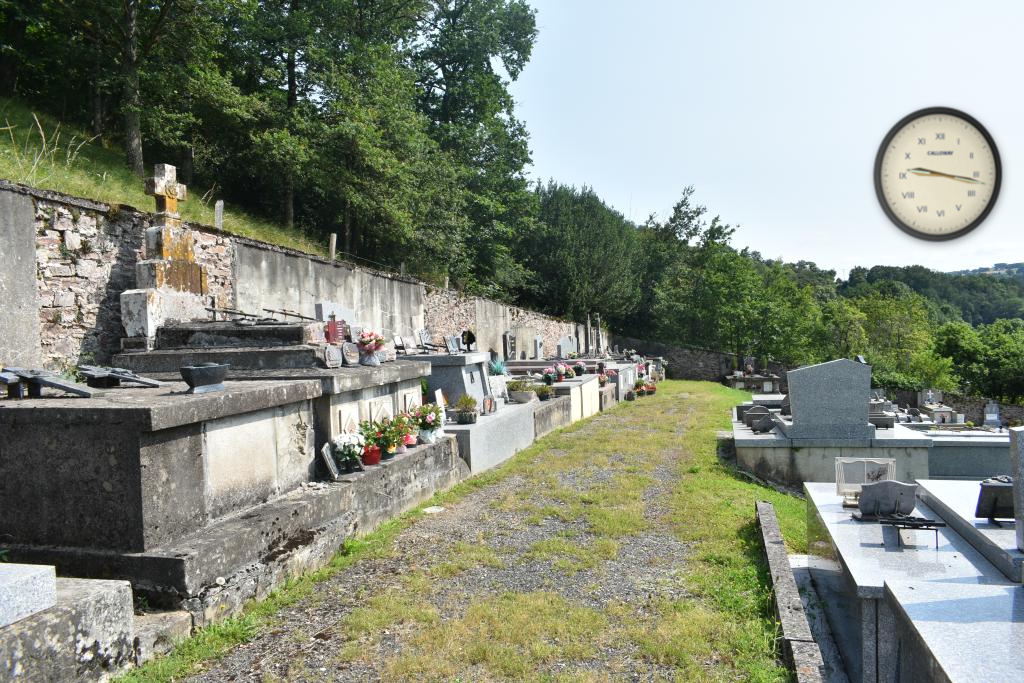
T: 9 h 17 min
